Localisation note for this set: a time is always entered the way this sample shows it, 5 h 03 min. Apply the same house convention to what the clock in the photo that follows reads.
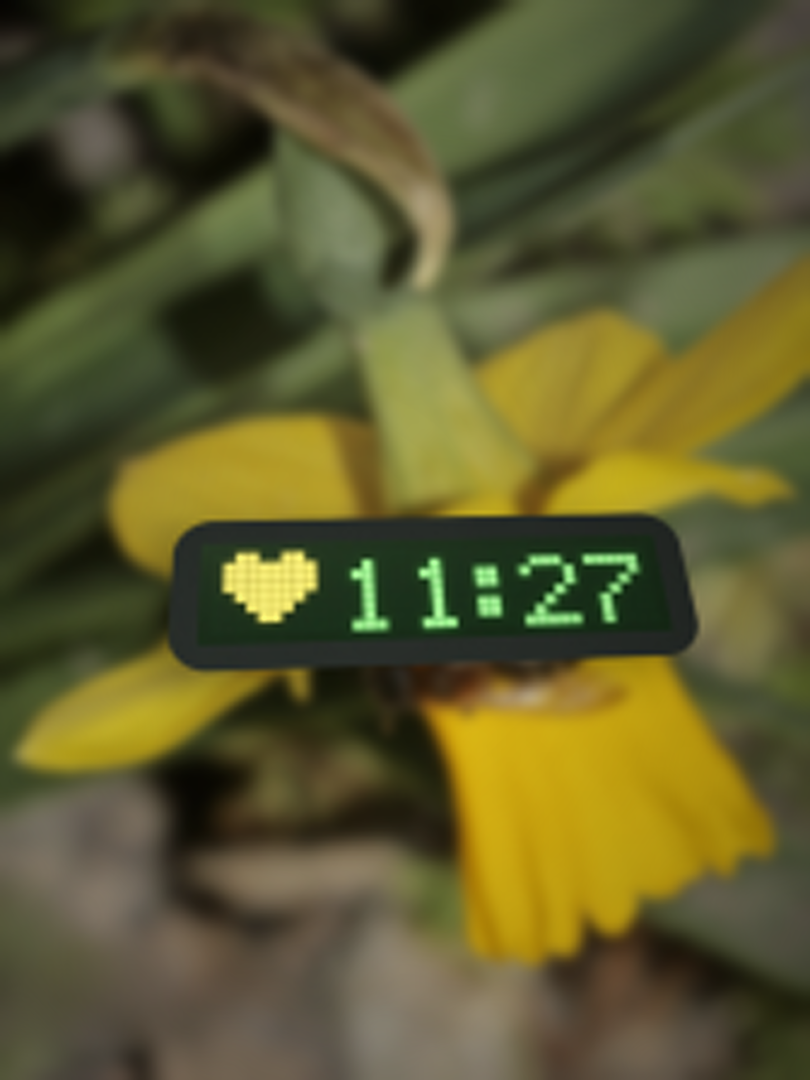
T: 11 h 27 min
